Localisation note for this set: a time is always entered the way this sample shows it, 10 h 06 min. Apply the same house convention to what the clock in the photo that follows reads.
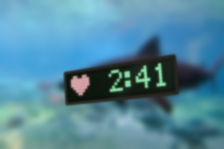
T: 2 h 41 min
